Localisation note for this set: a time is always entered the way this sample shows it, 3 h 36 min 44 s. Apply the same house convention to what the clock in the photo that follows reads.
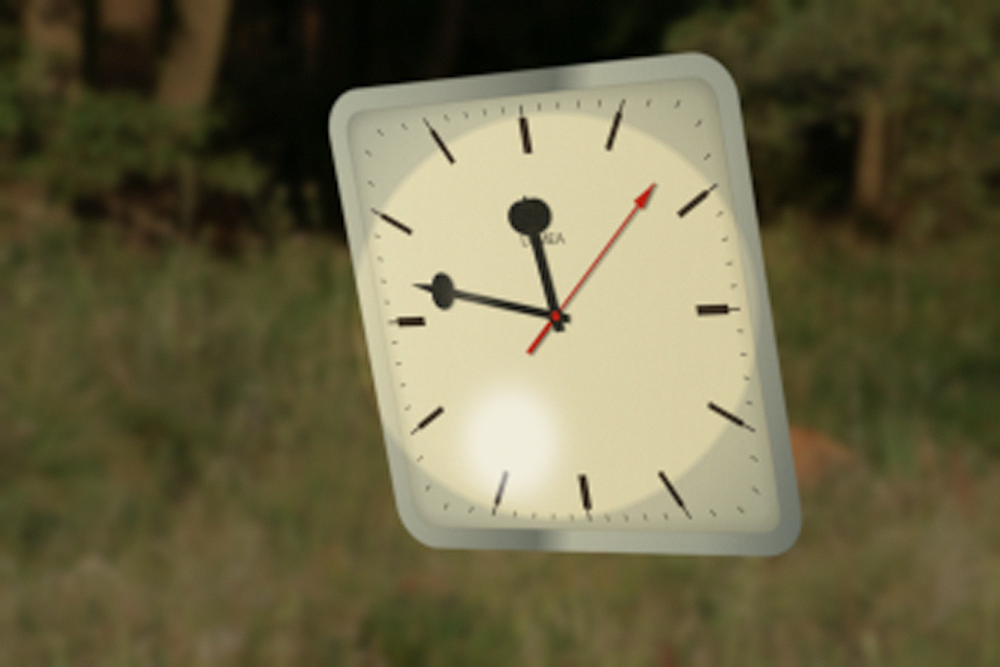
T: 11 h 47 min 08 s
